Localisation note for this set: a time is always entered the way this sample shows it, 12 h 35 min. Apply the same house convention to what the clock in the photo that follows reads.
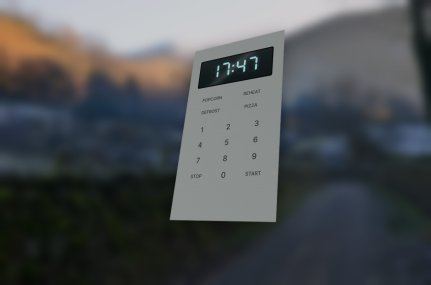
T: 17 h 47 min
